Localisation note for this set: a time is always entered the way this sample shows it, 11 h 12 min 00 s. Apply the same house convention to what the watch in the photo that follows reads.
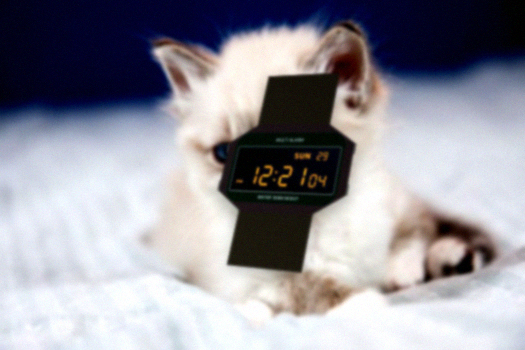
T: 12 h 21 min 04 s
